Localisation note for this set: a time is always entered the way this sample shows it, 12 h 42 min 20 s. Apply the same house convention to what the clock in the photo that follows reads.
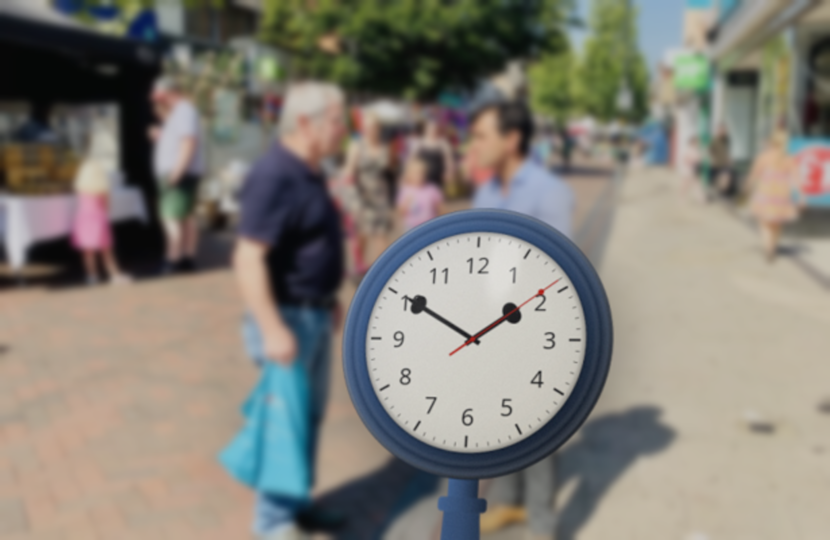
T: 1 h 50 min 09 s
